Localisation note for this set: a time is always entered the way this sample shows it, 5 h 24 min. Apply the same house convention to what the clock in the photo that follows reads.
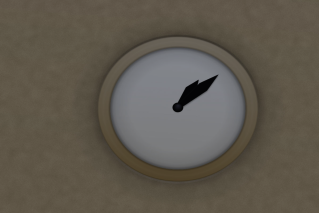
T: 1 h 08 min
